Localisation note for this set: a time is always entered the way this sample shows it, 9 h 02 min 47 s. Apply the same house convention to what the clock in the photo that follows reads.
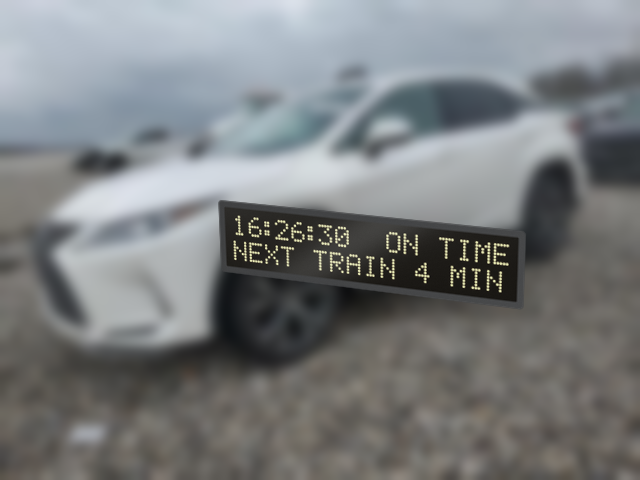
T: 16 h 26 min 30 s
